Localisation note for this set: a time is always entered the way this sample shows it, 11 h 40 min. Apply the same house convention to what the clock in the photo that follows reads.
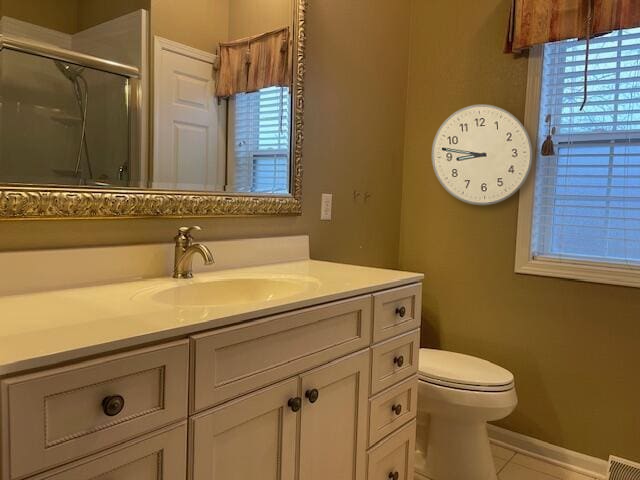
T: 8 h 47 min
